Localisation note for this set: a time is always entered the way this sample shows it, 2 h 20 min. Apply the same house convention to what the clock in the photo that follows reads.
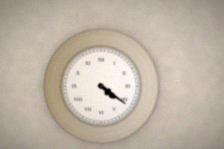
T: 4 h 21 min
